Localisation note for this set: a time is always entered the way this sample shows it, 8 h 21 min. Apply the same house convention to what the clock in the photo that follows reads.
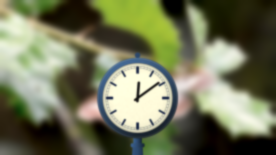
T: 12 h 09 min
